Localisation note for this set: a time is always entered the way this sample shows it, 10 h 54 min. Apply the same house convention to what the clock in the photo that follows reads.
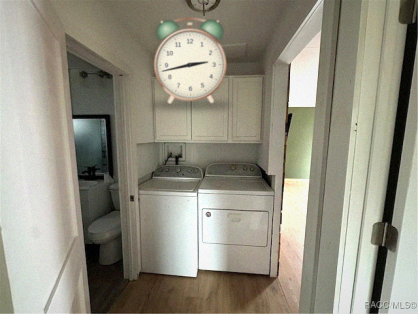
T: 2 h 43 min
